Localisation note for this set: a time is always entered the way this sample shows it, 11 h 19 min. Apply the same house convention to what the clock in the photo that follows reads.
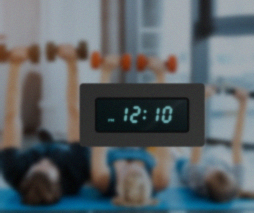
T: 12 h 10 min
